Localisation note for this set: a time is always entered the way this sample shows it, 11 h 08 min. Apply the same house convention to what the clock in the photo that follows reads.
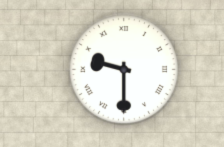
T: 9 h 30 min
